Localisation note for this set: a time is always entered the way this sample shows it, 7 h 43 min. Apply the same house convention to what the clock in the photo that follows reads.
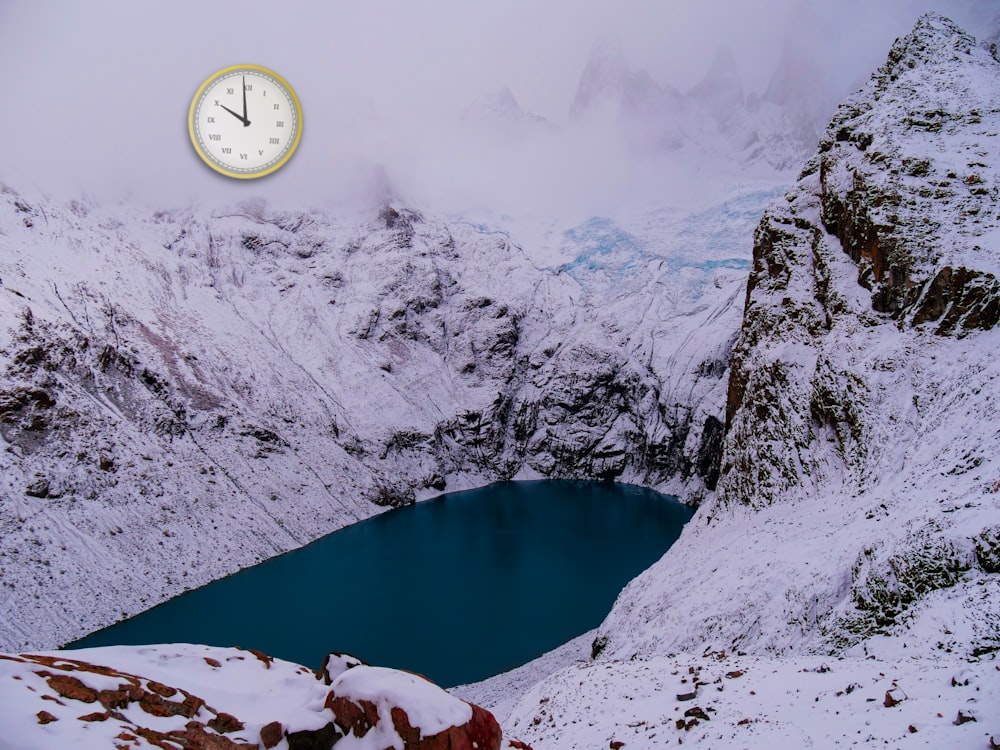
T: 9 h 59 min
